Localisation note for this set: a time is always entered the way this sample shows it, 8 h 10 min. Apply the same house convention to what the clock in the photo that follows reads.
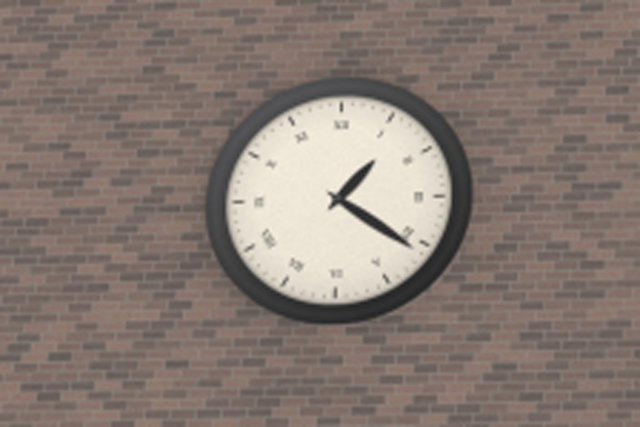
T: 1 h 21 min
